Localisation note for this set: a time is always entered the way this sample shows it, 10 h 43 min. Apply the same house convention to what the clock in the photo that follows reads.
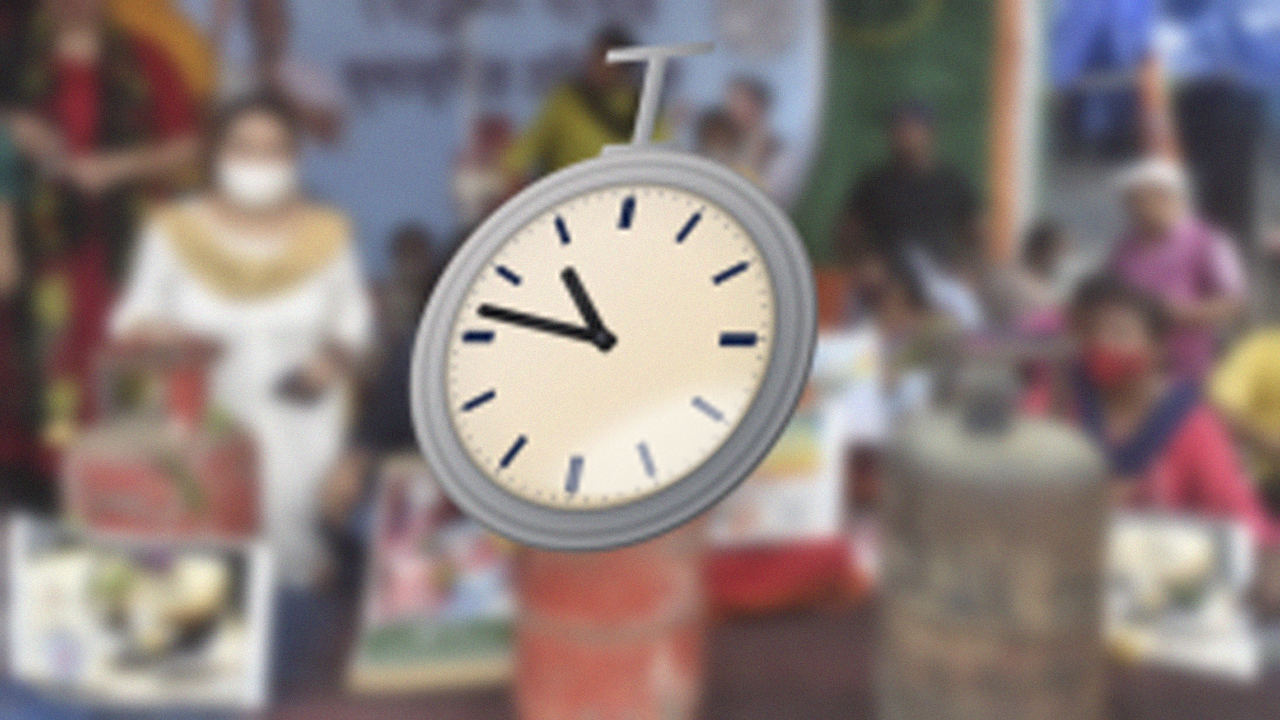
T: 10 h 47 min
